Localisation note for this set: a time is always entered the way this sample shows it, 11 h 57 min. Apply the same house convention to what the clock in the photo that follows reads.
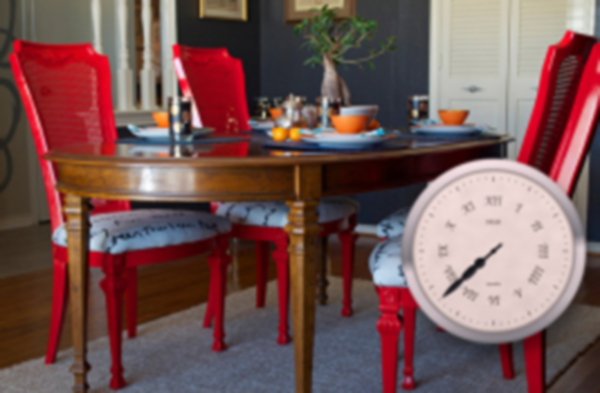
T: 7 h 38 min
